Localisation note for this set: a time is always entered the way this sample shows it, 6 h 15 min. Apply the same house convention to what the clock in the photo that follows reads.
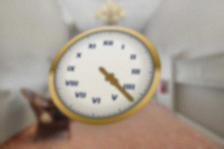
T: 4 h 22 min
